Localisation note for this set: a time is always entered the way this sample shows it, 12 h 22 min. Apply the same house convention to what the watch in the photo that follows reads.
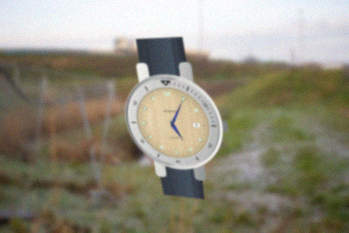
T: 5 h 05 min
